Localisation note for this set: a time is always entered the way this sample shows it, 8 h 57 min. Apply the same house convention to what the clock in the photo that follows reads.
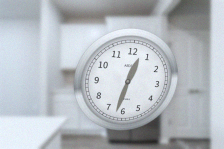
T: 12 h 32 min
